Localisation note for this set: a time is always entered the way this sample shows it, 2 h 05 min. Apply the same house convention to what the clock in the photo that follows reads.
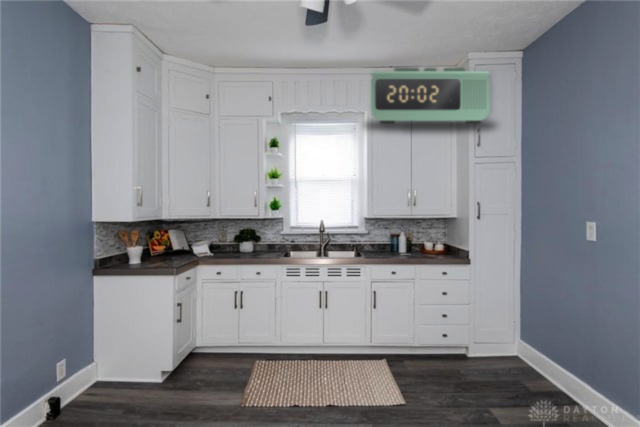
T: 20 h 02 min
